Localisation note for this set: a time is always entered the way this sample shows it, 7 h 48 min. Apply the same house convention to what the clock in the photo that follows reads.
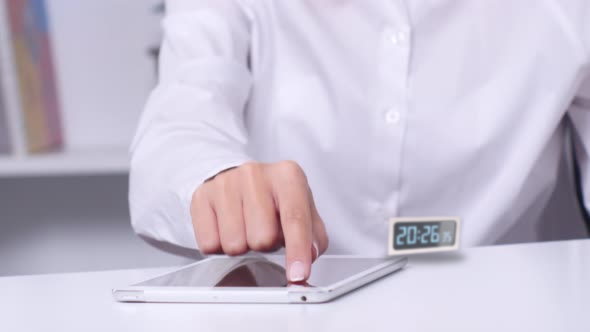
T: 20 h 26 min
